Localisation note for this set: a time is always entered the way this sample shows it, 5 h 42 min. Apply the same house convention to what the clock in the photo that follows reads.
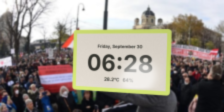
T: 6 h 28 min
